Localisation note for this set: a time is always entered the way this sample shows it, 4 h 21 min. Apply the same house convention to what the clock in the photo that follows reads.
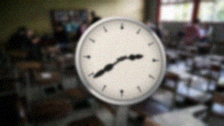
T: 2 h 39 min
